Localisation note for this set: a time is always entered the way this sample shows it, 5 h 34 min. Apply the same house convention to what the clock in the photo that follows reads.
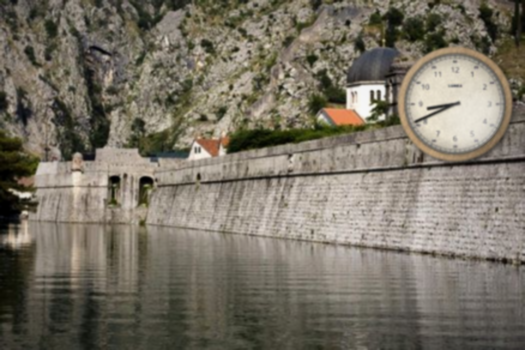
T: 8 h 41 min
